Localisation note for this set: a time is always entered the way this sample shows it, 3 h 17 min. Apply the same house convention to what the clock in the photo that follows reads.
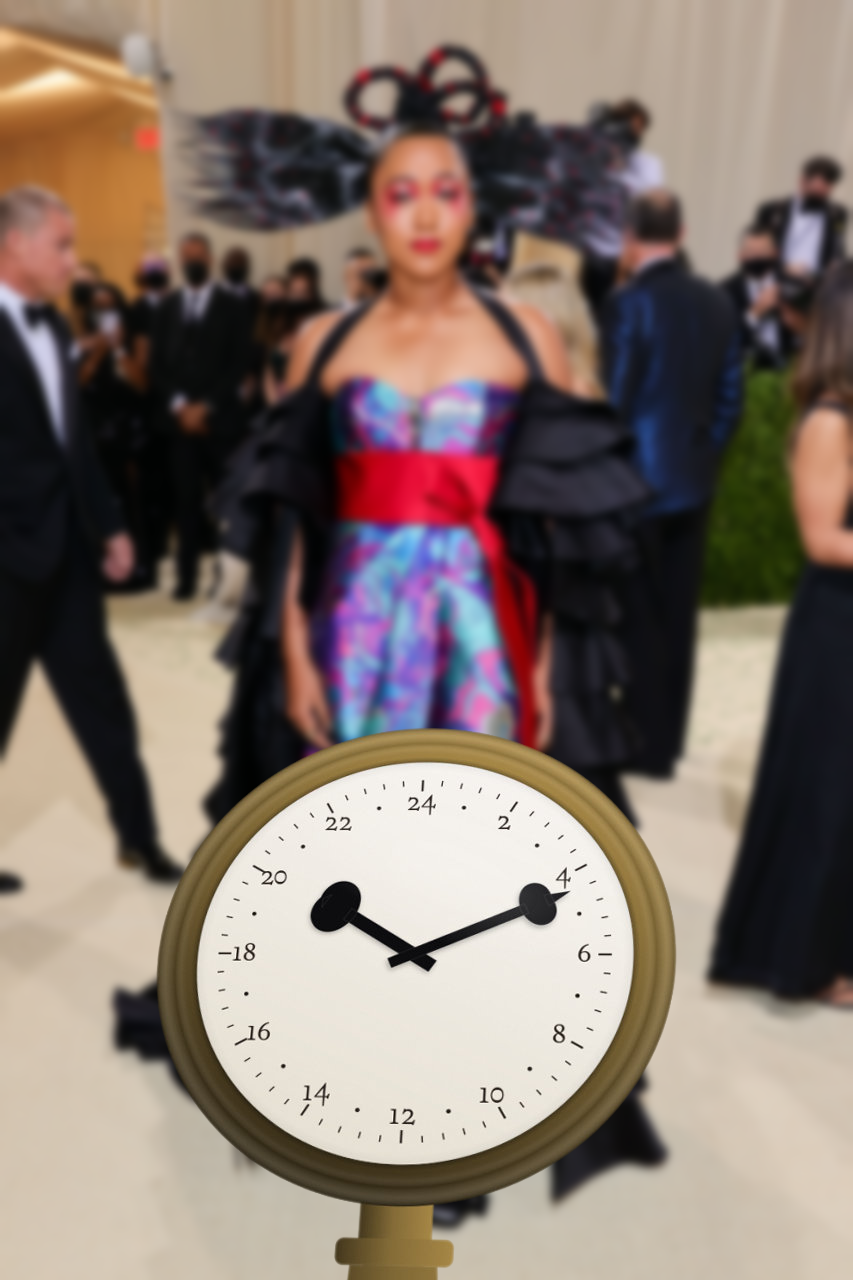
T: 20 h 11 min
